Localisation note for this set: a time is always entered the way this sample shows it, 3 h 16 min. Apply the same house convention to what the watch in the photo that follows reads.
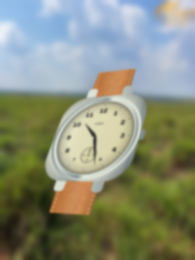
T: 10 h 27 min
